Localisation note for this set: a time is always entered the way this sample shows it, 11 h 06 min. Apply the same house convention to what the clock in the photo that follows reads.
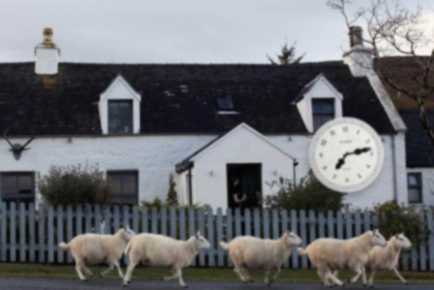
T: 7 h 13 min
